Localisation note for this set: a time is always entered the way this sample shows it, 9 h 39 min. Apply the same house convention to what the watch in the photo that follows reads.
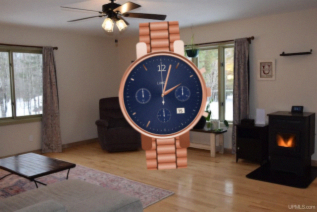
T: 2 h 03 min
